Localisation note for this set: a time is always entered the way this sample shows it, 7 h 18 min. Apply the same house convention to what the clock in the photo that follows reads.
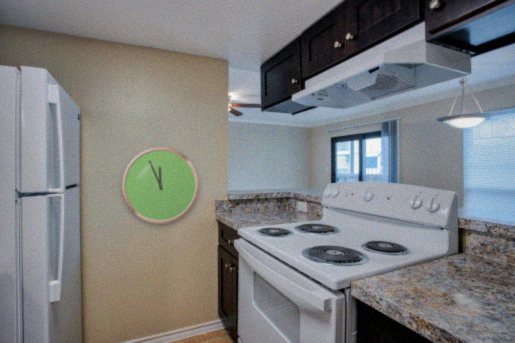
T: 11 h 56 min
